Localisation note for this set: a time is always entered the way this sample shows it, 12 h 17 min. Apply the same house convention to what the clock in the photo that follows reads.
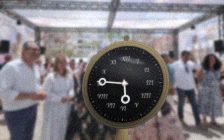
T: 5 h 46 min
